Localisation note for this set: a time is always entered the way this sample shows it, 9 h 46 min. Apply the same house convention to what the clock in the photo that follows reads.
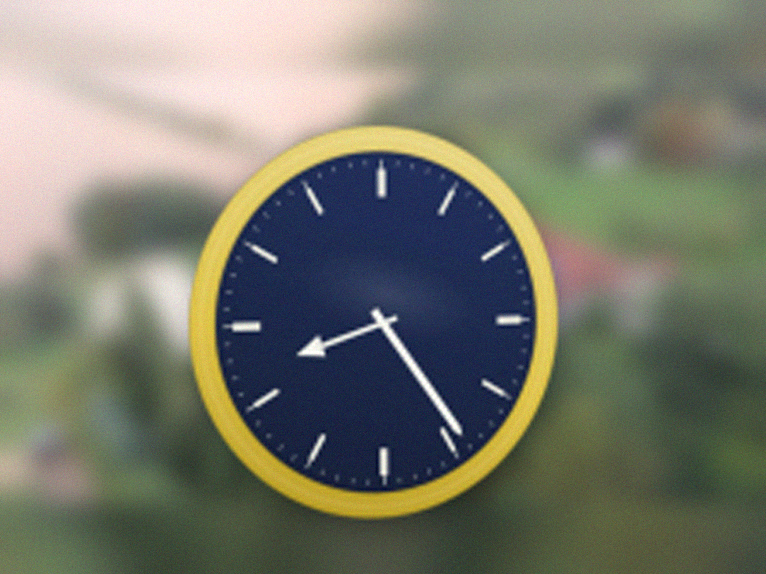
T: 8 h 24 min
